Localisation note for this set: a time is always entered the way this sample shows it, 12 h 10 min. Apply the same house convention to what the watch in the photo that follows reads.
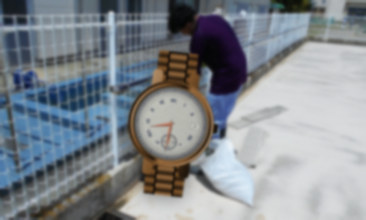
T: 8 h 31 min
